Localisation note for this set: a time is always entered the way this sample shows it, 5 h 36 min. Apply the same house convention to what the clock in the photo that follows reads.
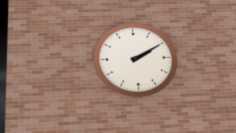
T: 2 h 10 min
